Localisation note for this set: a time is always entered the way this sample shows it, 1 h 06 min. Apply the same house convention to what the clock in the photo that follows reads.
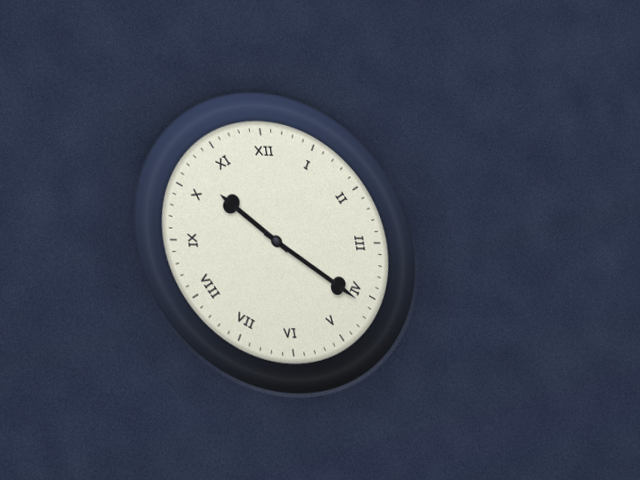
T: 10 h 21 min
